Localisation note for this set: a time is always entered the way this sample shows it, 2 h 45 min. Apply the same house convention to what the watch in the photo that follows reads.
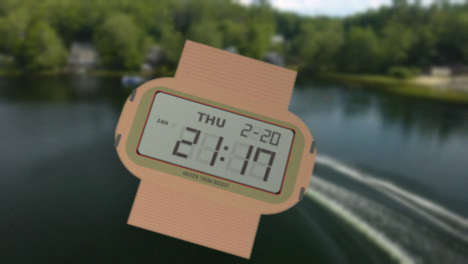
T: 21 h 17 min
